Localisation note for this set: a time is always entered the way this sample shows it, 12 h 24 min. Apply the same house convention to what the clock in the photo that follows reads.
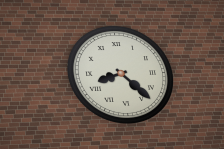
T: 8 h 23 min
